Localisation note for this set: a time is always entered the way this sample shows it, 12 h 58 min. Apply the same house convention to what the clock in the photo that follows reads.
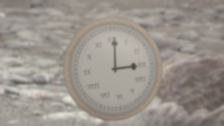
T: 3 h 01 min
